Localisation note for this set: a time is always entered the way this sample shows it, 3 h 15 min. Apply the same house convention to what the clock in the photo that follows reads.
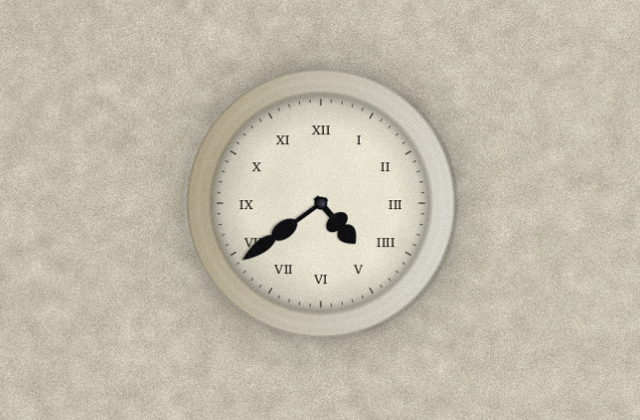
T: 4 h 39 min
